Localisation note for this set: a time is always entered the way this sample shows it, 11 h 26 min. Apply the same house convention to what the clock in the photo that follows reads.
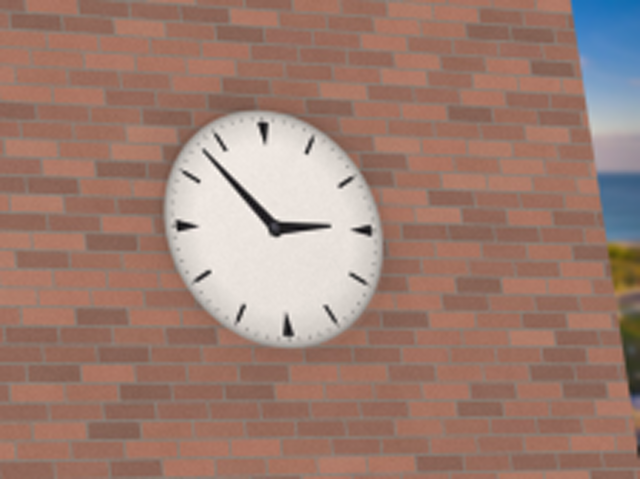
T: 2 h 53 min
